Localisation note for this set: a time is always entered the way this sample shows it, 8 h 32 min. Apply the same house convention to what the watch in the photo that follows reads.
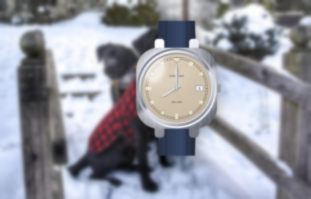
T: 8 h 00 min
